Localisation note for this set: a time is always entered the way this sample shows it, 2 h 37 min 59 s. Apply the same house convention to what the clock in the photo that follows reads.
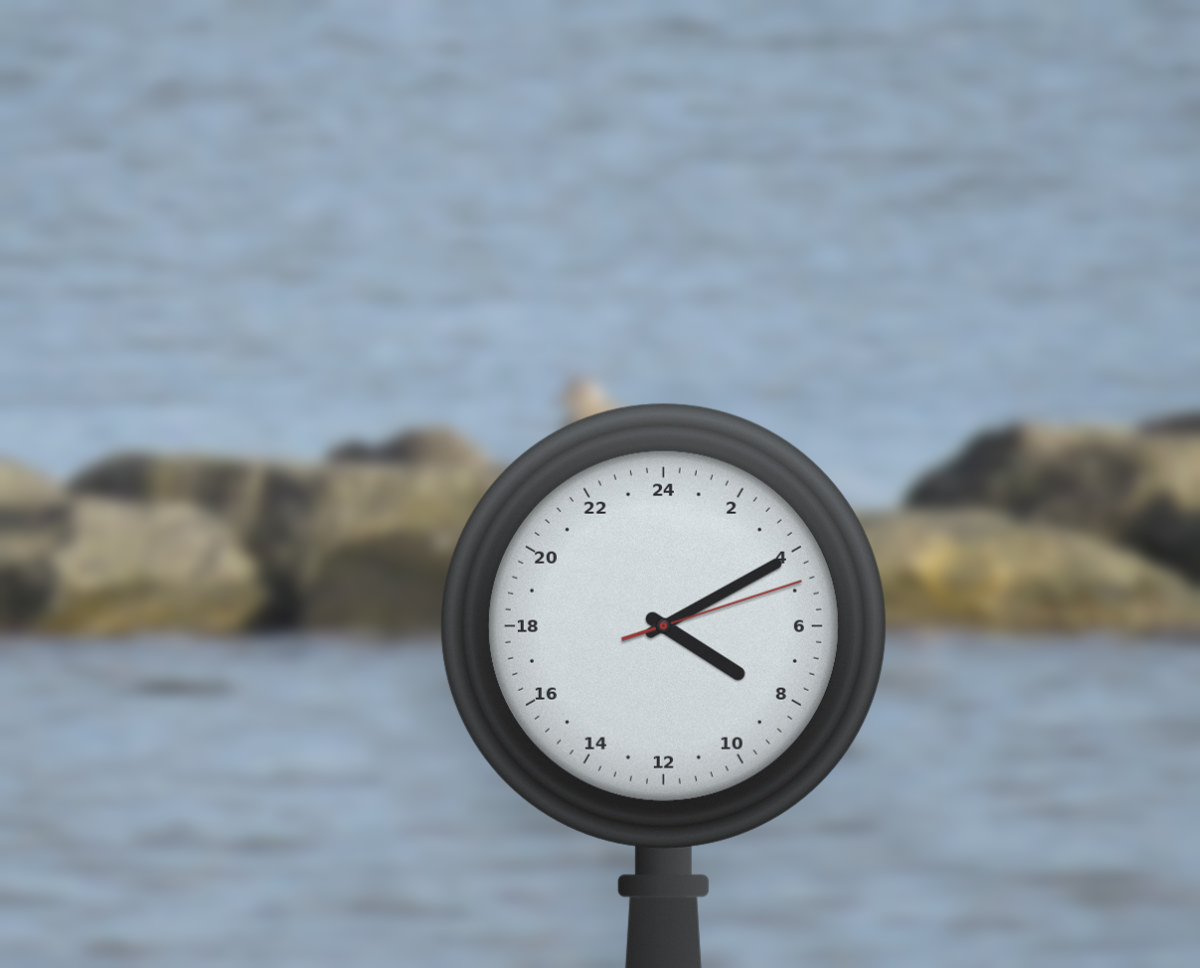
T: 8 h 10 min 12 s
